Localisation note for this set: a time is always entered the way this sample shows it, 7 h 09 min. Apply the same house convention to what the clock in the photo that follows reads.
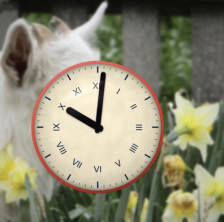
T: 10 h 01 min
